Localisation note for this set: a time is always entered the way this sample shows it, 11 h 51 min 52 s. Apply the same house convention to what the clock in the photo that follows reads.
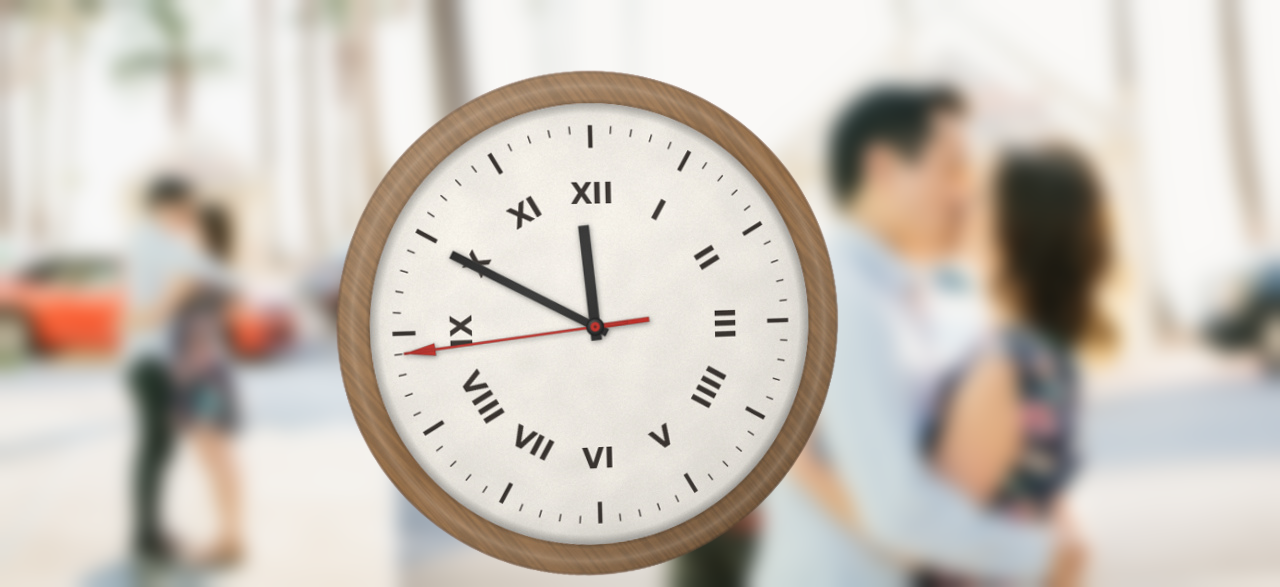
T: 11 h 49 min 44 s
